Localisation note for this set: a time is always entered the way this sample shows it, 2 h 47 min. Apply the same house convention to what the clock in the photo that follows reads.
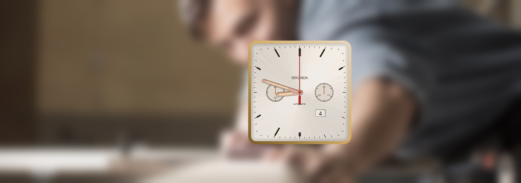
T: 8 h 48 min
